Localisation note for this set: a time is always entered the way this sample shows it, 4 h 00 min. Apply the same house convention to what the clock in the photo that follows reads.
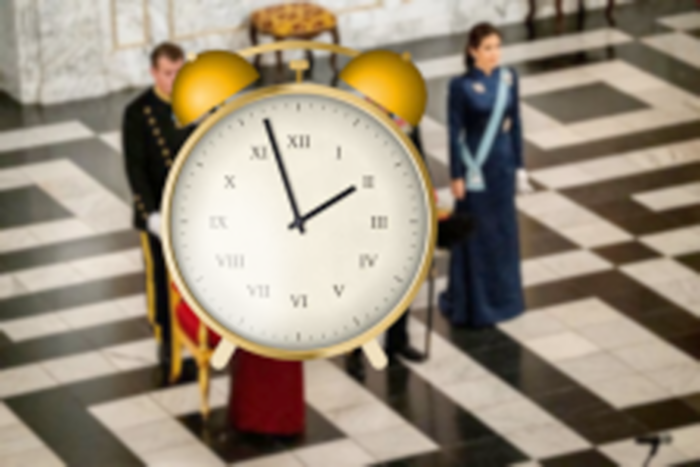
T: 1 h 57 min
